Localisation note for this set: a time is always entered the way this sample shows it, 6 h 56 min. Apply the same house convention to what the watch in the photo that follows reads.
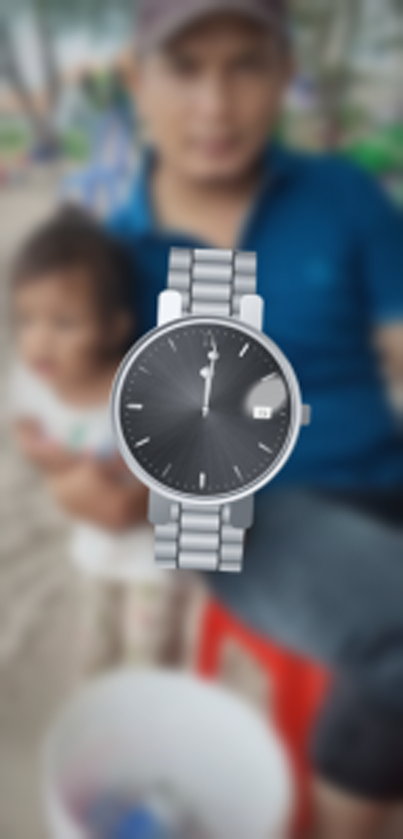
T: 12 h 01 min
